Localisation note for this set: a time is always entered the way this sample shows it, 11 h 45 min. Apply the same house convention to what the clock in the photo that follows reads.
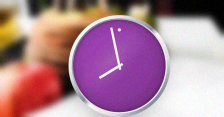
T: 7 h 58 min
